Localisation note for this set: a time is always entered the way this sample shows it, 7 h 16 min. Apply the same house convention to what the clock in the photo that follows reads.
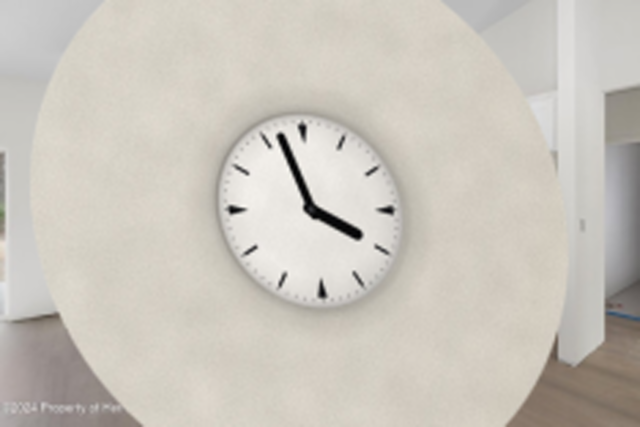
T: 3 h 57 min
